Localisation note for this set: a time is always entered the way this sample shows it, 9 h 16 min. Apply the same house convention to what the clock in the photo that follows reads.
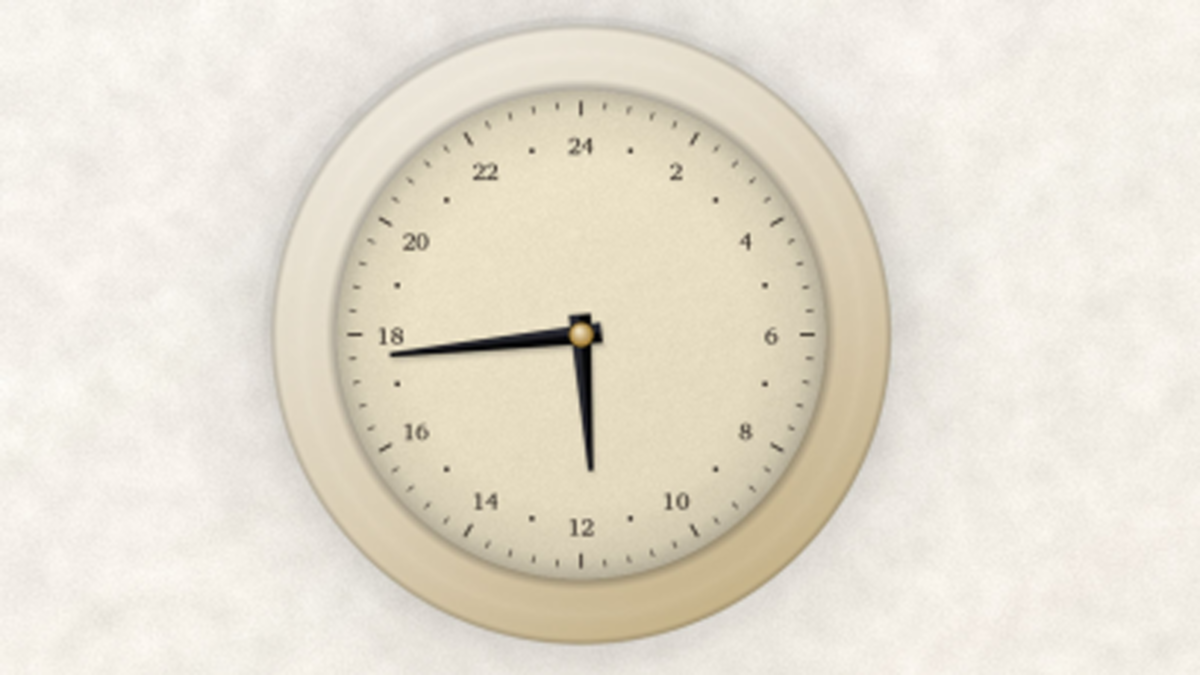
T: 11 h 44 min
